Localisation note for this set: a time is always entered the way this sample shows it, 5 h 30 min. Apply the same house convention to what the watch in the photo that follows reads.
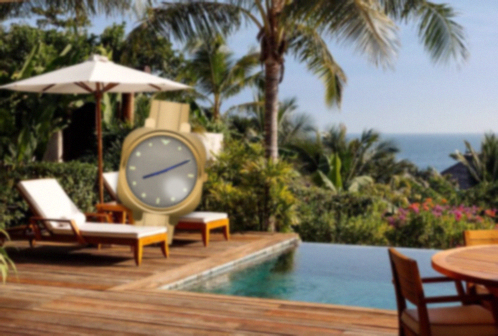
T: 8 h 10 min
